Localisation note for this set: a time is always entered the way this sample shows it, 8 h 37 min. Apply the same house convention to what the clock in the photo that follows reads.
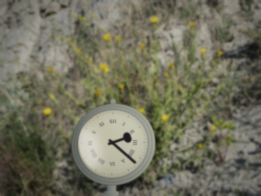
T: 2 h 22 min
